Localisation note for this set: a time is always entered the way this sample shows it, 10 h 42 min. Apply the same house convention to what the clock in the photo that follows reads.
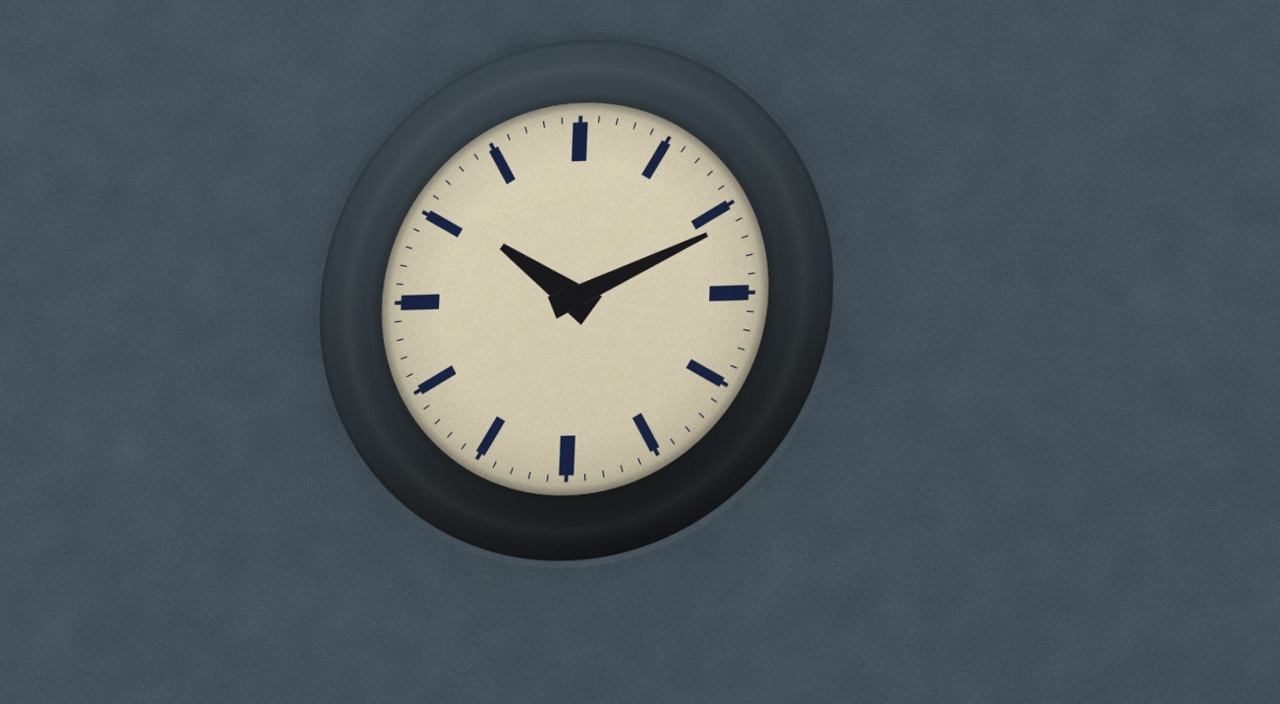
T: 10 h 11 min
